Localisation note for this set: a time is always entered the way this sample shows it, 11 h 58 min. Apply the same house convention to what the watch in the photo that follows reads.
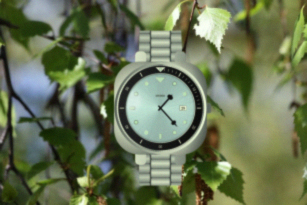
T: 1 h 23 min
